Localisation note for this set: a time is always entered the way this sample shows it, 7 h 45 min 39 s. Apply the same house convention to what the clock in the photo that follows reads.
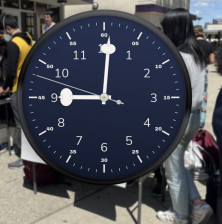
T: 9 h 00 min 48 s
